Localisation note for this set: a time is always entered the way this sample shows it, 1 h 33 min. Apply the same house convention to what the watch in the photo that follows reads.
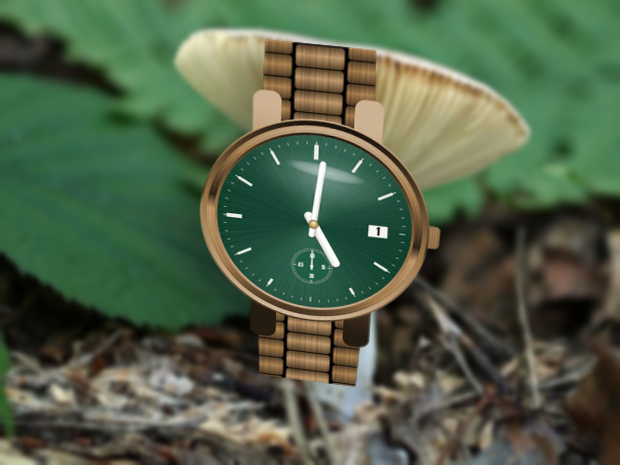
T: 5 h 01 min
